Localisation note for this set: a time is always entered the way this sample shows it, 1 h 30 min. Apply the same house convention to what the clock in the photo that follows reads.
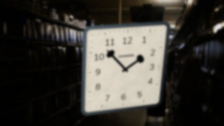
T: 1 h 53 min
